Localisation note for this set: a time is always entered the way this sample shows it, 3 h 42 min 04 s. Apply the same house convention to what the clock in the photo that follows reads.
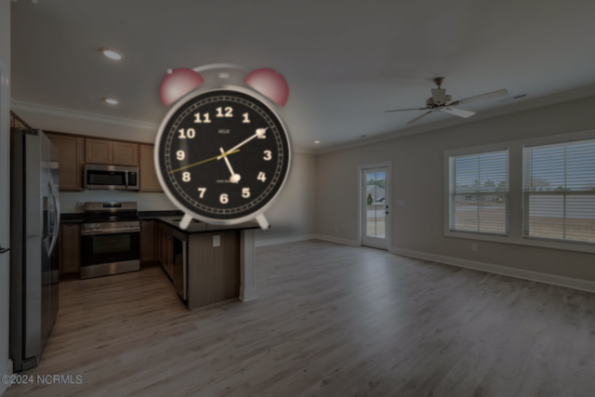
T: 5 h 09 min 42 s
